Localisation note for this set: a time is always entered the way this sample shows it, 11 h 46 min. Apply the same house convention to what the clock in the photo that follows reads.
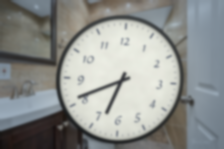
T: 6 h 41 min
